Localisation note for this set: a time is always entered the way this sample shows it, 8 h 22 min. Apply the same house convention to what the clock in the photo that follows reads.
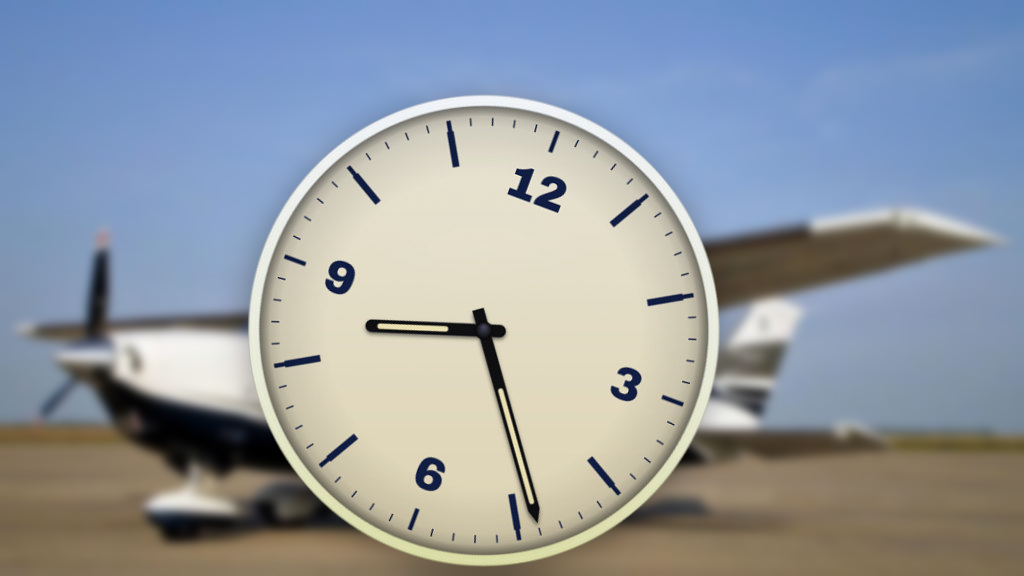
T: 8 h 24 min
